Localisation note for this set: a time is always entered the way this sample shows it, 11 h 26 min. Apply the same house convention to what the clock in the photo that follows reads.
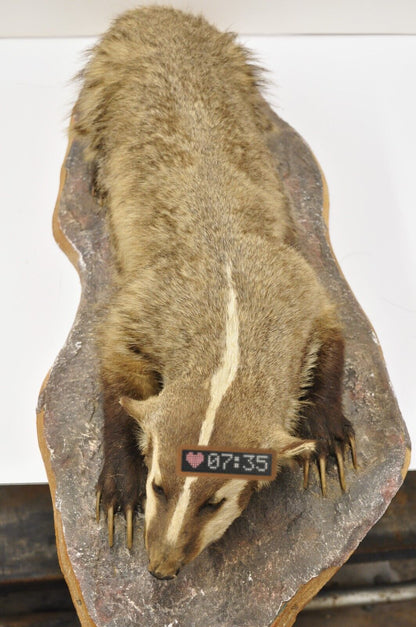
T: 7 h 35 min
